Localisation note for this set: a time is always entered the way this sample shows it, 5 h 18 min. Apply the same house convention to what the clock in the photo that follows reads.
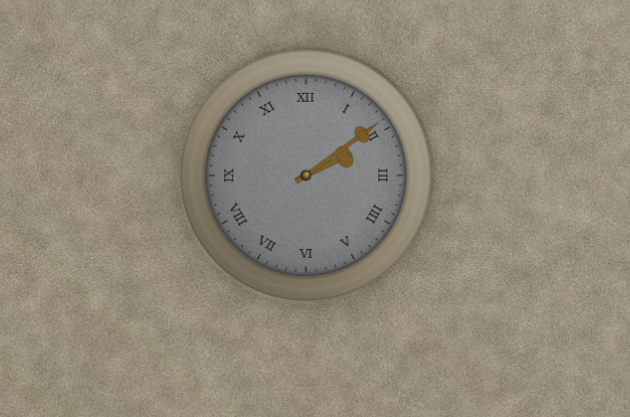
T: 2 h 09 min
